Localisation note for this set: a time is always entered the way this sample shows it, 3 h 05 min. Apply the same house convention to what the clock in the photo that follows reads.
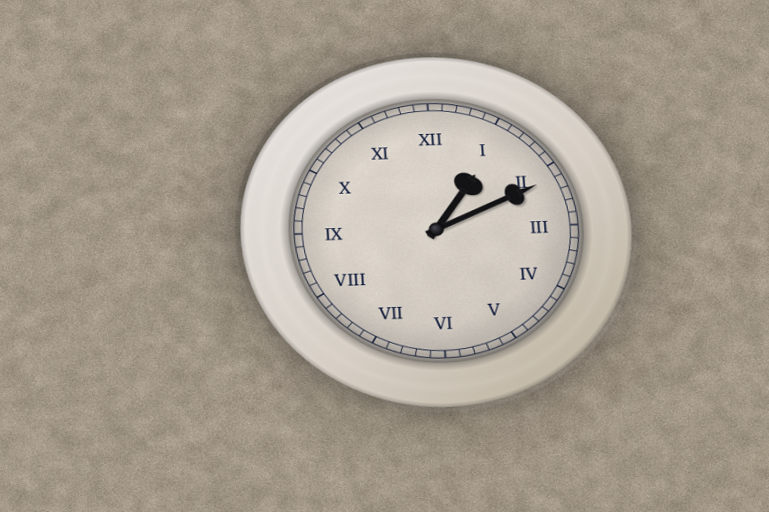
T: 1 h 11 min
